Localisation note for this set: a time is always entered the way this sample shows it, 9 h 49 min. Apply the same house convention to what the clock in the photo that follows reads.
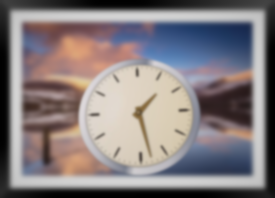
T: 1 h 28 min
